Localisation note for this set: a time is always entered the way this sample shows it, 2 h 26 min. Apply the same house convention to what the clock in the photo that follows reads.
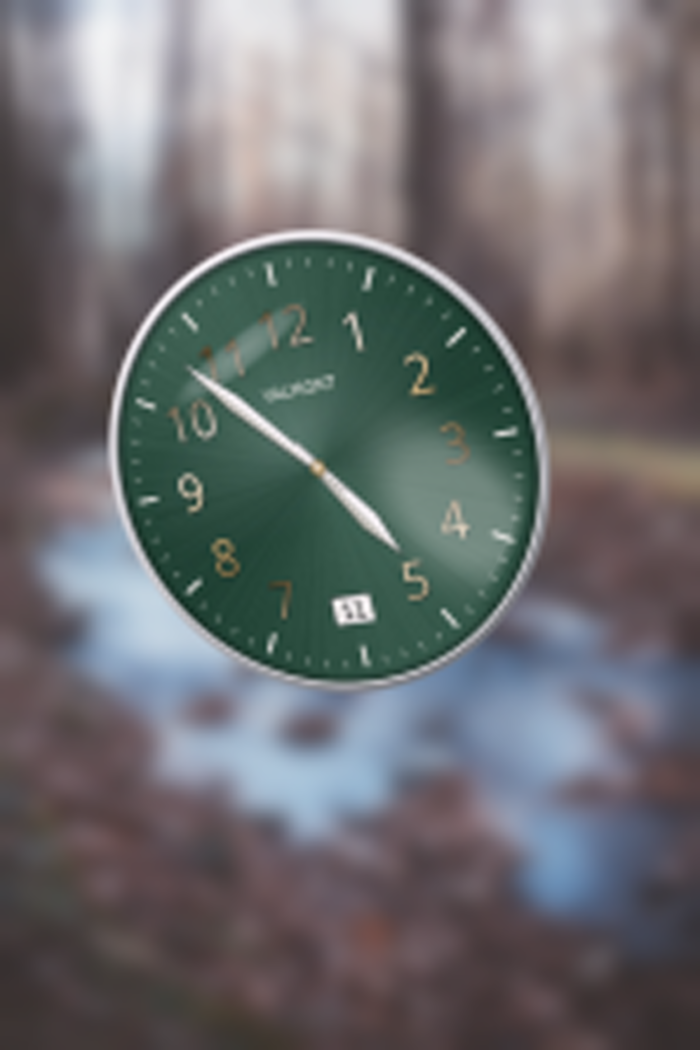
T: 4 h 53 min
